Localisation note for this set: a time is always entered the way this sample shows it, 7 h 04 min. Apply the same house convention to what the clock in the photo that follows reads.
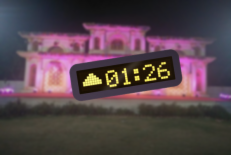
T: 1 h 26 min
